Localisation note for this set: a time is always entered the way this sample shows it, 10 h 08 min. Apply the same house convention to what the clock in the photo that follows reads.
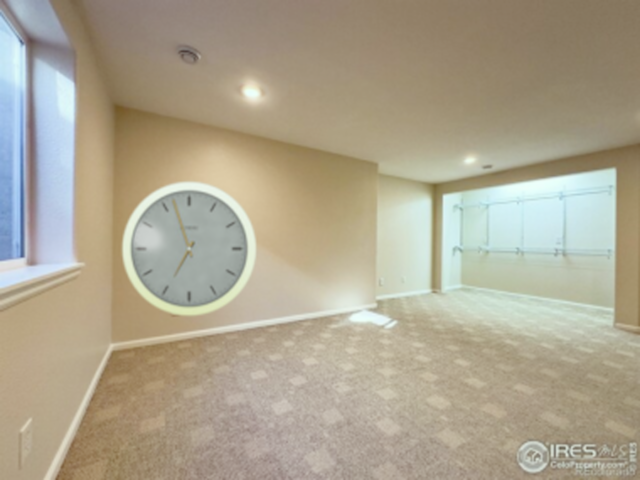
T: 6 h 57 min
